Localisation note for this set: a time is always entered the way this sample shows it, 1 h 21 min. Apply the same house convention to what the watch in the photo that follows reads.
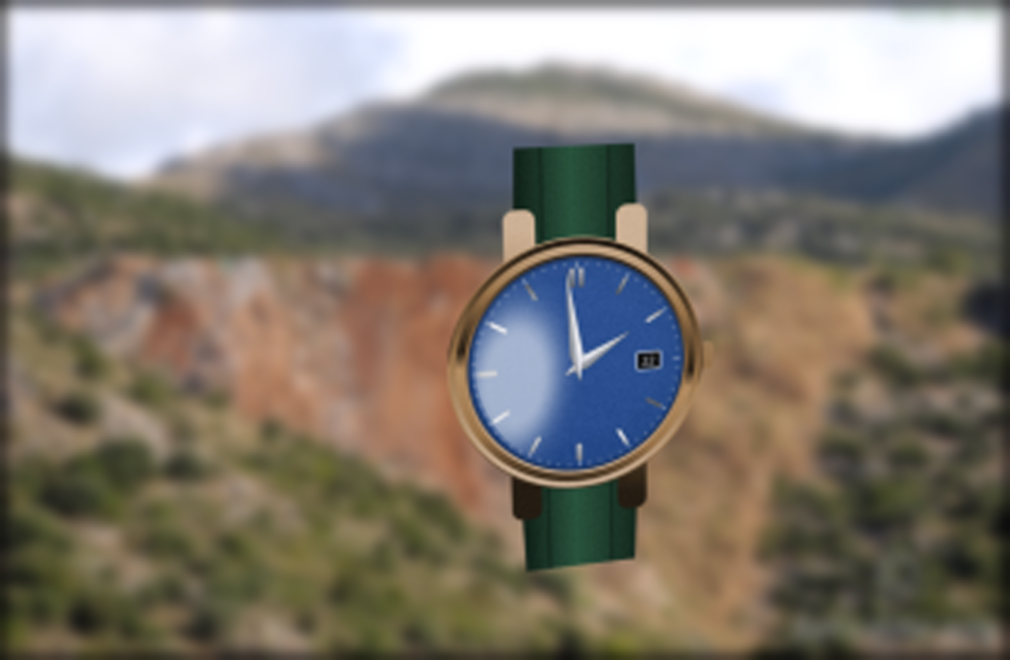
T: 1 h 59 min
